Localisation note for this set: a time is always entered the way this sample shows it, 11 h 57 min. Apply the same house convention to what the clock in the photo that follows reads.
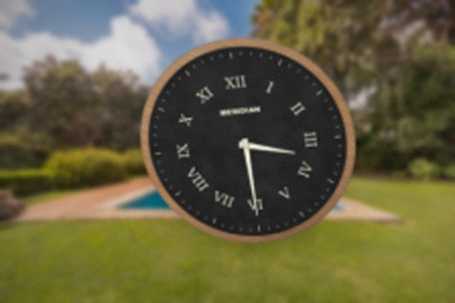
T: 3 h 30 min
